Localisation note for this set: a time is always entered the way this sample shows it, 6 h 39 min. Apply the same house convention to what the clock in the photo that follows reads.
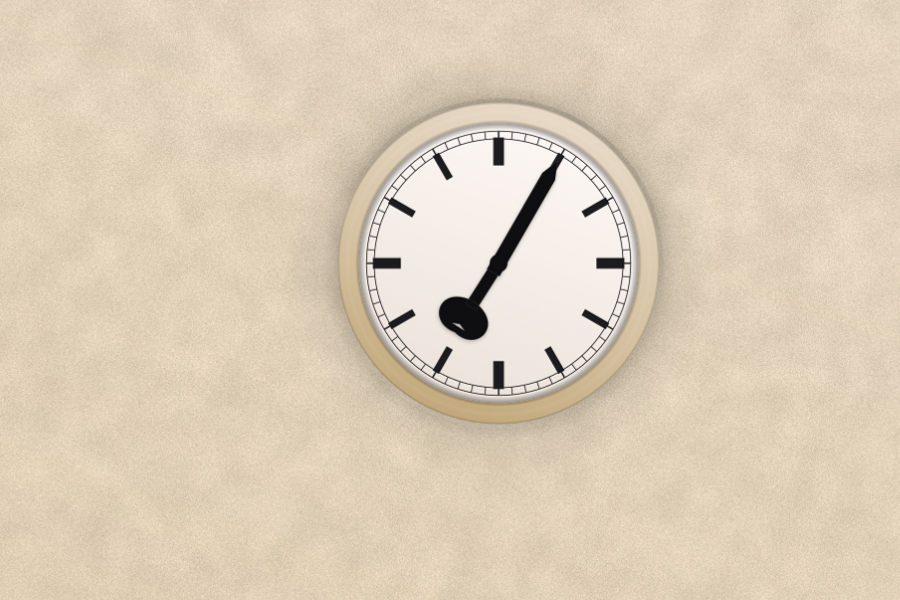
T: 7 h 05 min
